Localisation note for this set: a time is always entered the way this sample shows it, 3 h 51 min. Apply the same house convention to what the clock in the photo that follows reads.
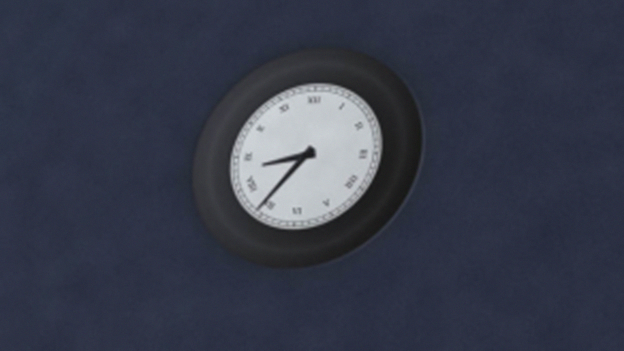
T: 8 h 36 min
